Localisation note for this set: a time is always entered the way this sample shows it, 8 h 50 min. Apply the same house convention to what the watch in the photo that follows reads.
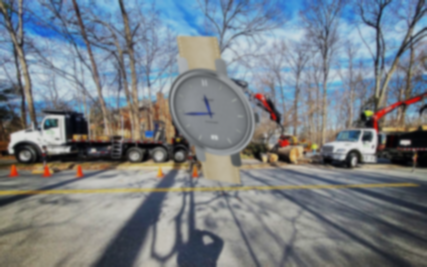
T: 11 h 44 min
